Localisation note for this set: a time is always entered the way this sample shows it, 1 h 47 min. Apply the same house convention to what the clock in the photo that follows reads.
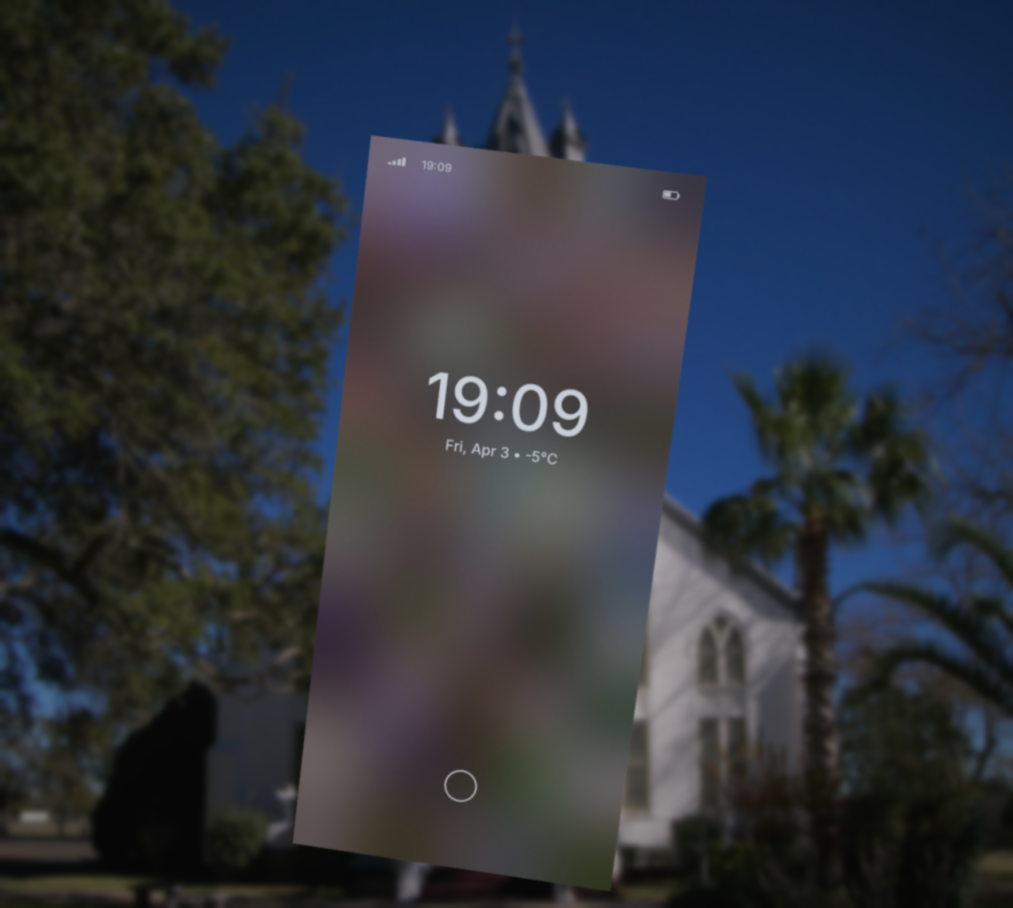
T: 19 h 09 min
